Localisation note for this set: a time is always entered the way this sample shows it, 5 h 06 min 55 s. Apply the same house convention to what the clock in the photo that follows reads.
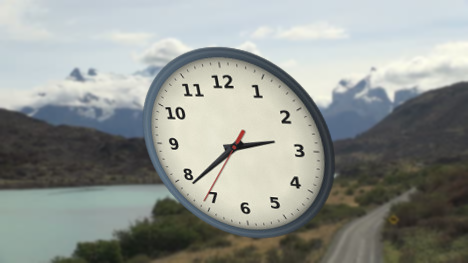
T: 2 h 38 min 36 s
